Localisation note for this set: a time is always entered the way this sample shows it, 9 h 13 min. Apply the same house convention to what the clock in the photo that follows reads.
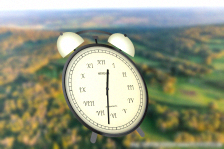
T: 12 h 32 min
